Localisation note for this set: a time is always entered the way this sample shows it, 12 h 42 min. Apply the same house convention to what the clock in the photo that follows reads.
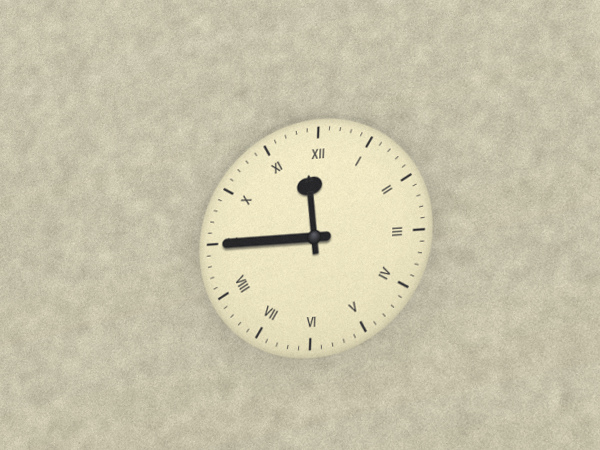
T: 11 h 45 min
